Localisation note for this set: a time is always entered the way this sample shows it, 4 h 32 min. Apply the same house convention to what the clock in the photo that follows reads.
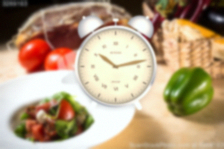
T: 10 h 13 min
